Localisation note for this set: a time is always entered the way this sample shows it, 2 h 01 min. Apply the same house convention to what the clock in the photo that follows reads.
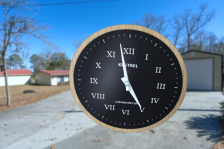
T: 4 h 58 min
